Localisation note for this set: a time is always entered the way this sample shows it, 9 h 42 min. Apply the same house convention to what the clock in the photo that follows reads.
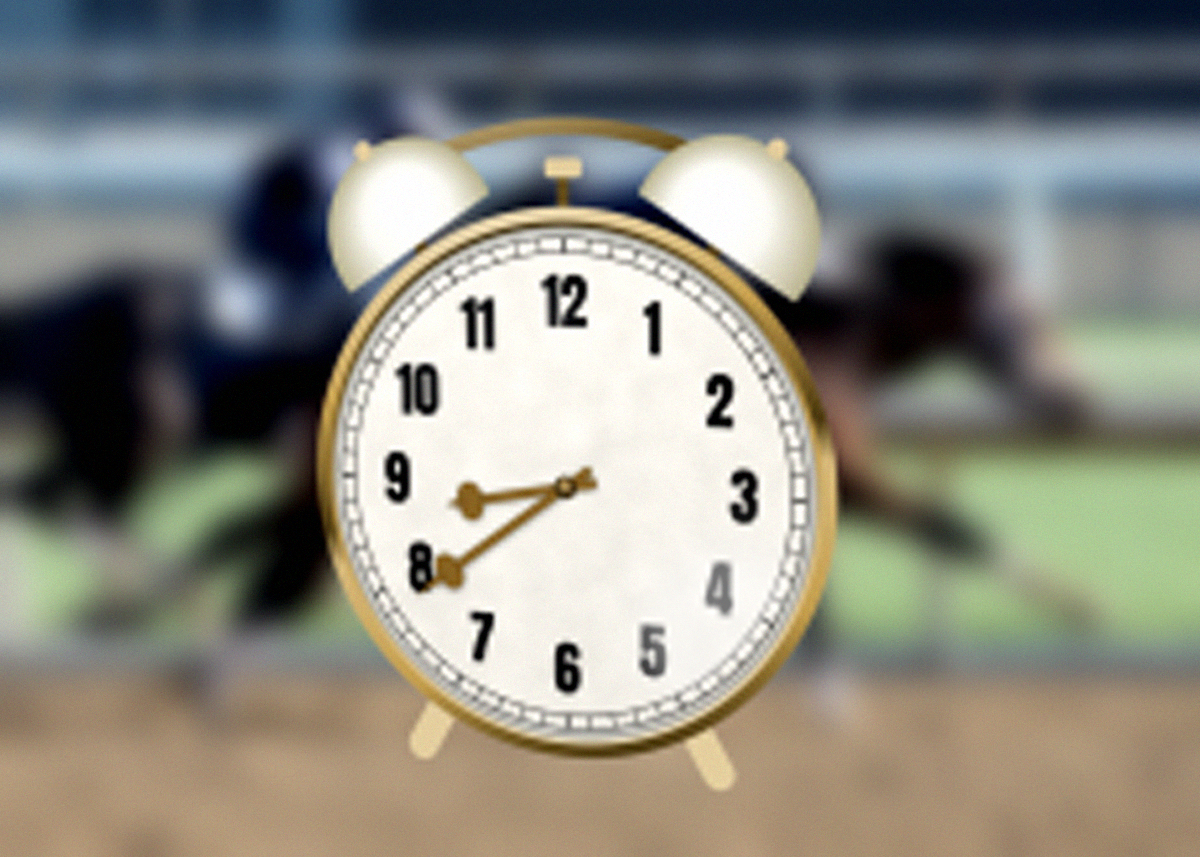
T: 8 h 39 min
